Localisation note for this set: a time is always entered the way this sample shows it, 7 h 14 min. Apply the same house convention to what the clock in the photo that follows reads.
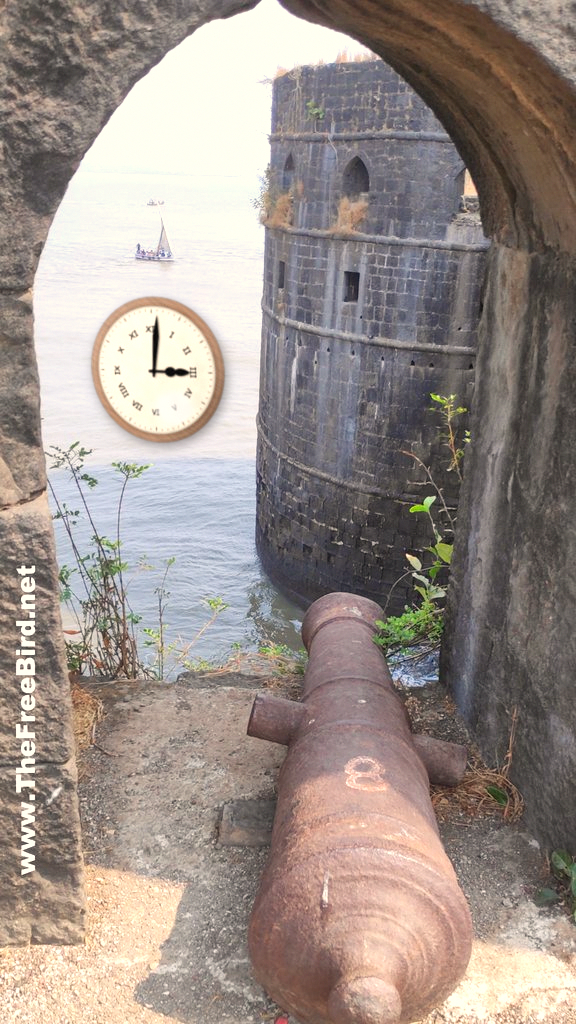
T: 3 h 01 min
